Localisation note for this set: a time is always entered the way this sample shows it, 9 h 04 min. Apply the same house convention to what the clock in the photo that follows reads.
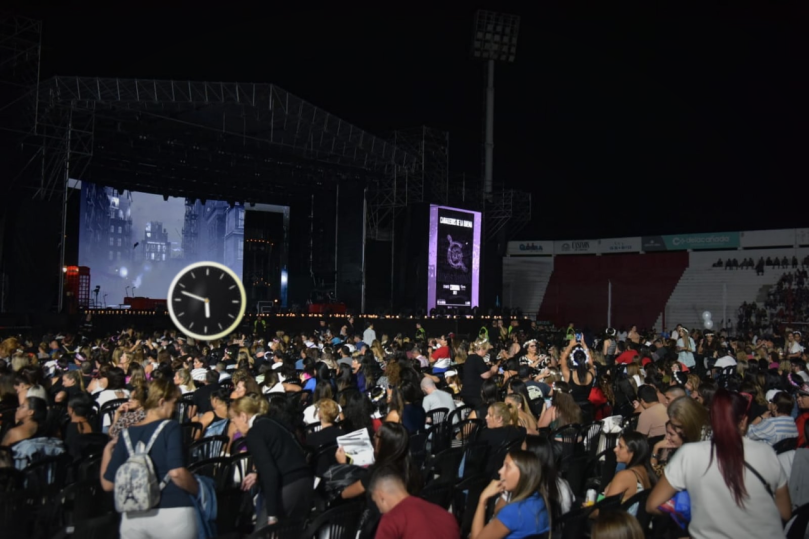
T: 5 h 48 min
